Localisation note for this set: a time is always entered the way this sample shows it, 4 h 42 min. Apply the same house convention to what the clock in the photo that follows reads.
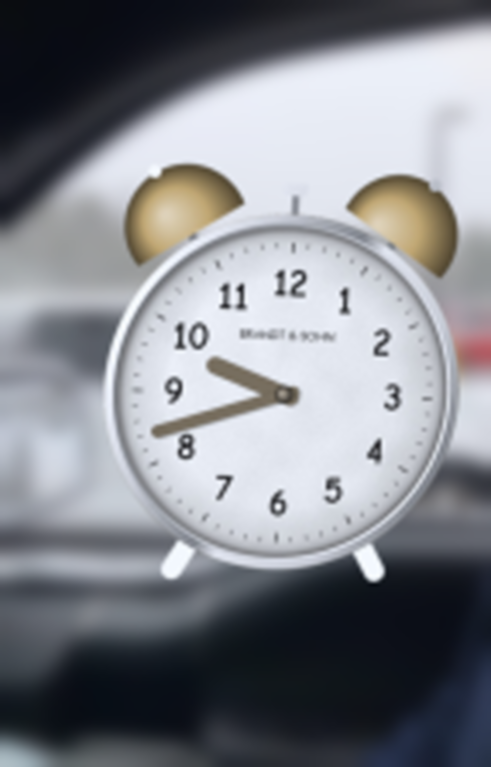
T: 9 h 42 min
